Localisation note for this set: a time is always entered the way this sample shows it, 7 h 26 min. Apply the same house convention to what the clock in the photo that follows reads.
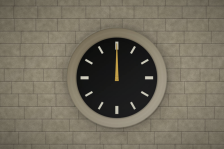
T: 12 h 00 min
